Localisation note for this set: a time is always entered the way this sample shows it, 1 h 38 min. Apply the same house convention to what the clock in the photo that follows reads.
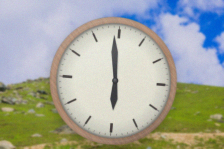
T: 5 h 59 min
